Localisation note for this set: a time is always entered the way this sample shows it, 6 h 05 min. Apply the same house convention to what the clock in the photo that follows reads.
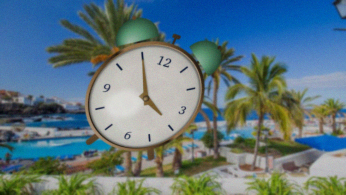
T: 3 h 55 min
